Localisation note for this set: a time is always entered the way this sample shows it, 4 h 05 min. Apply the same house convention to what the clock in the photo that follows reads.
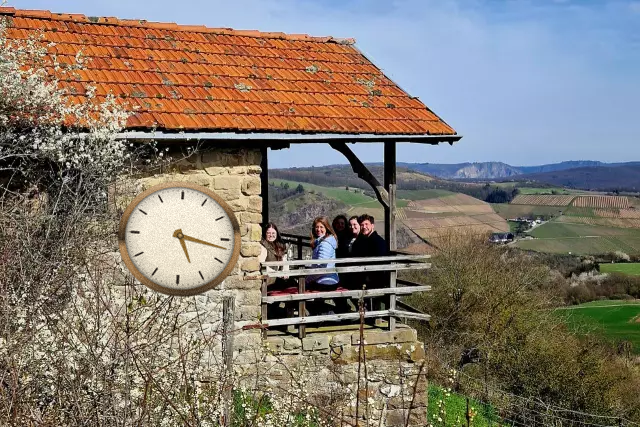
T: 5 h 17 min
